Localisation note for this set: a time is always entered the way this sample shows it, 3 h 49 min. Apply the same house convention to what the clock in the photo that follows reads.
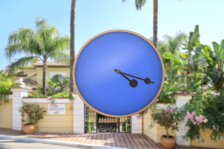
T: 4 h 18 min
